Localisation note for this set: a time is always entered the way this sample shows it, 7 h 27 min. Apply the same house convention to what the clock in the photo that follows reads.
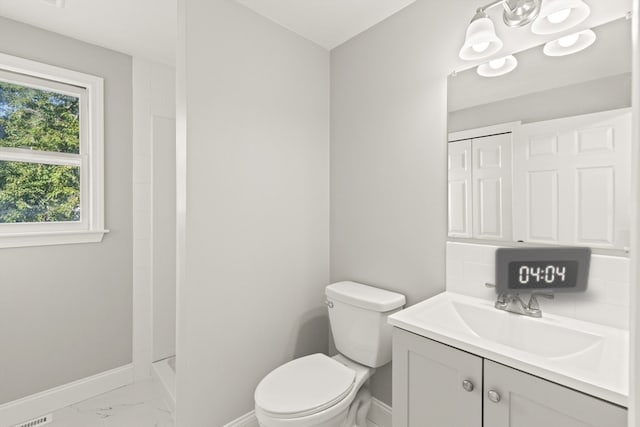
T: 4 h 04 min
